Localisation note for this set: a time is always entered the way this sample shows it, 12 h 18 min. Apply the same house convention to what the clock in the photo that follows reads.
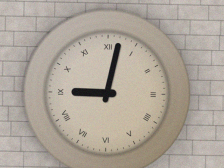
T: 9 h 02 min
